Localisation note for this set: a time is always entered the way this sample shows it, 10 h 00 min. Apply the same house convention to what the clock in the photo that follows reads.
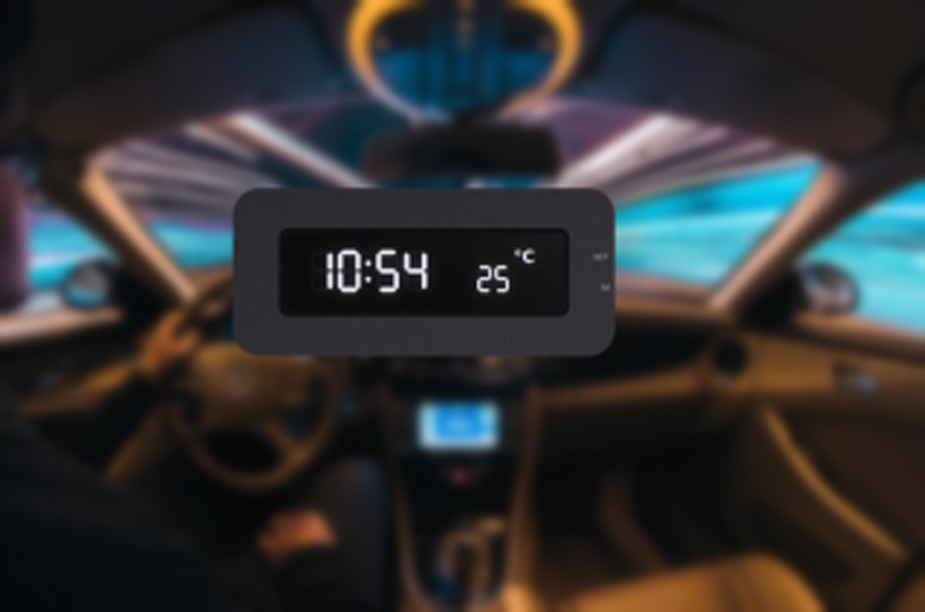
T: 10 h 54 min
